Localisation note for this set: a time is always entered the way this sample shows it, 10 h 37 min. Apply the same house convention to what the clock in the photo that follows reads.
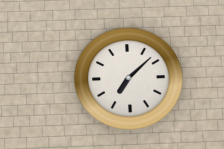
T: 7 h 08 min
